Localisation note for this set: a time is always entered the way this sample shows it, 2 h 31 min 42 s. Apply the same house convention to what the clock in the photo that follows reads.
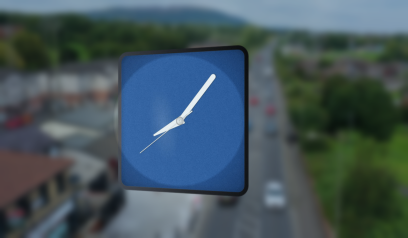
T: 8 h 06 min 39 s
